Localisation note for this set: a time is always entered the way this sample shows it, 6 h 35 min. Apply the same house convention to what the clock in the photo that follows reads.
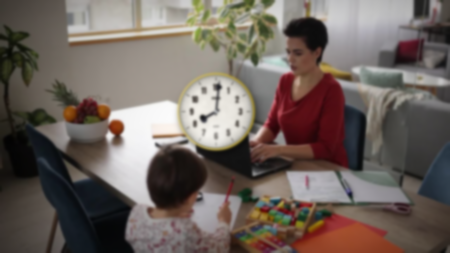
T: 8 h 01 min
